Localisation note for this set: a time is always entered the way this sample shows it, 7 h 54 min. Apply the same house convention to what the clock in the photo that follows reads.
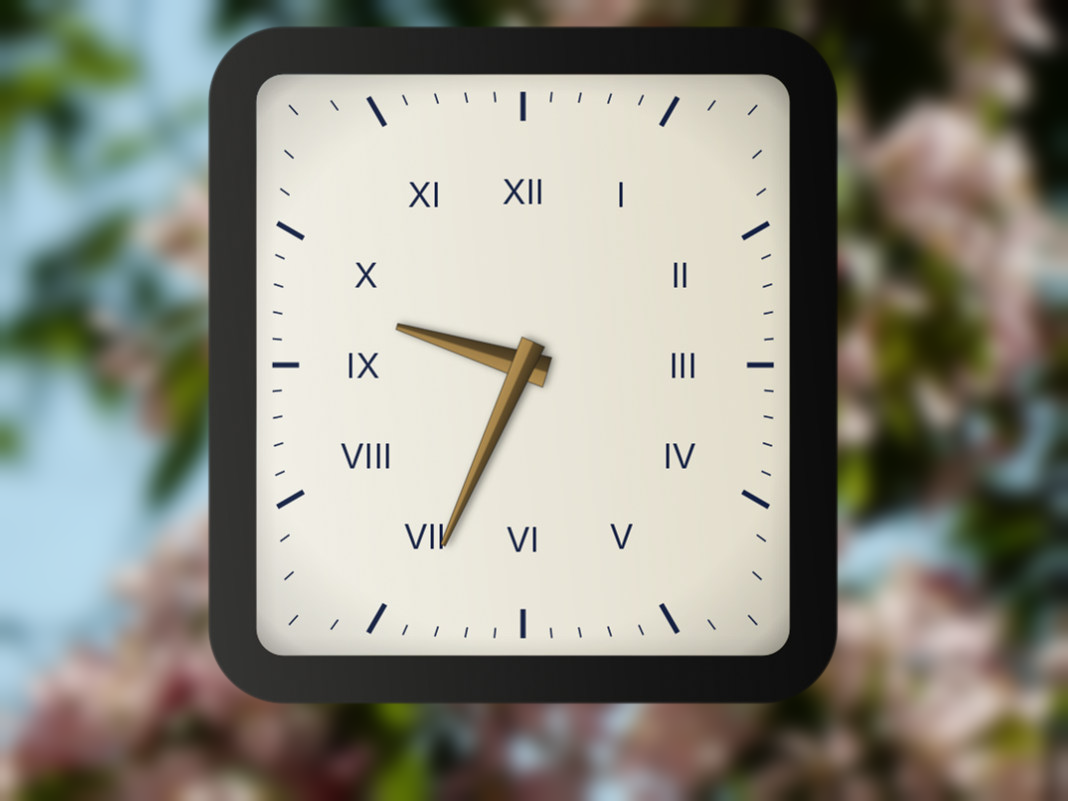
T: 9 h 34 min
